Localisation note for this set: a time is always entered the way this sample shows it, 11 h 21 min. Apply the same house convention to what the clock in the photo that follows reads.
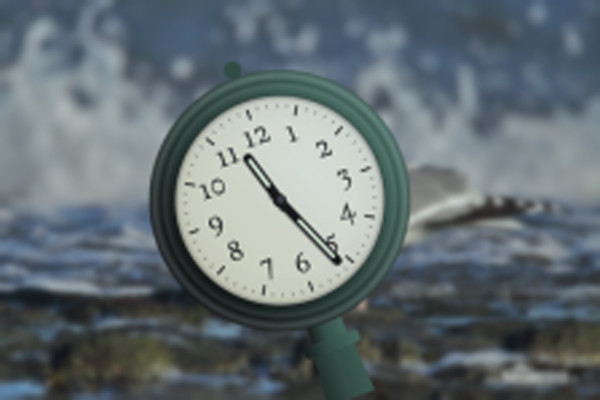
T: 11 h 26 min
